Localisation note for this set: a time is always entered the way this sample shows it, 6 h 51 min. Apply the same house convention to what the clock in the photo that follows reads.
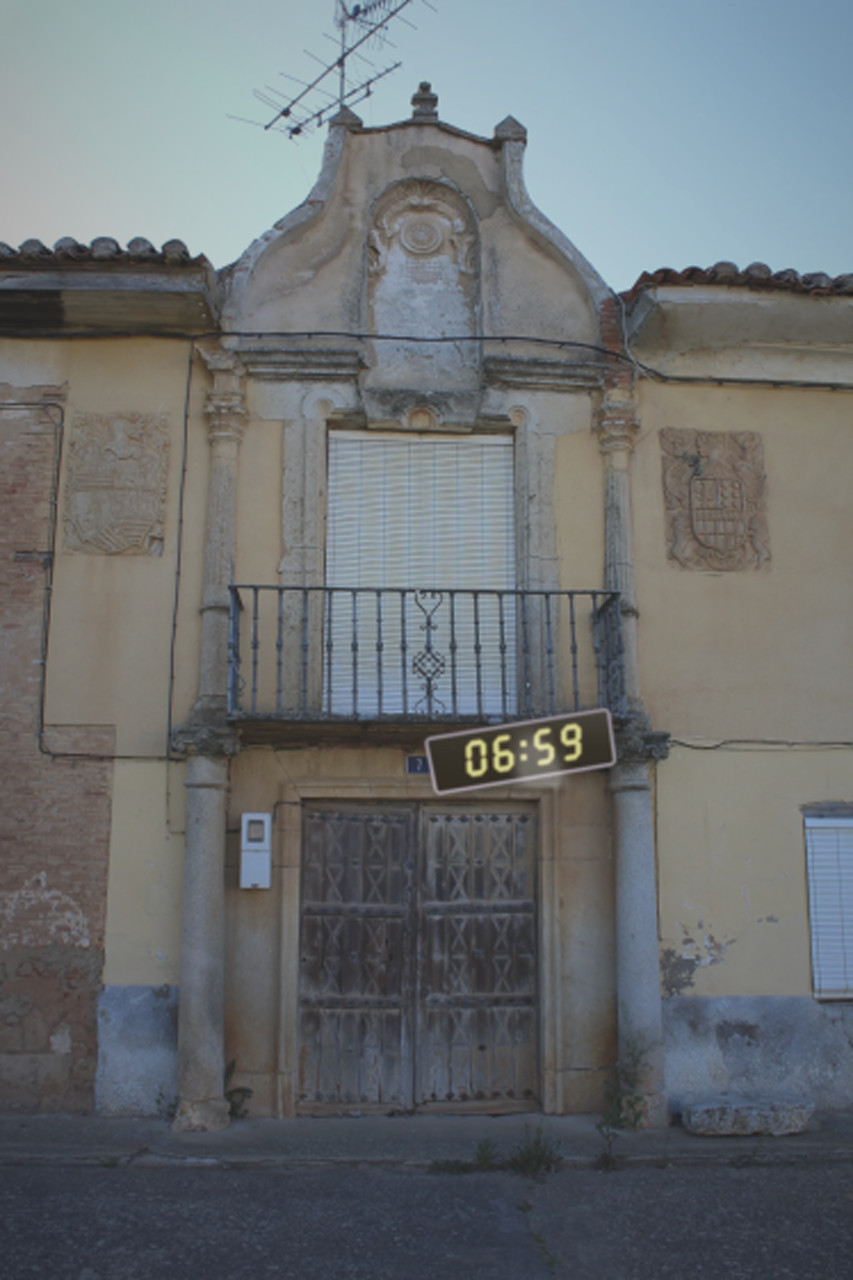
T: 6 h 59 min
